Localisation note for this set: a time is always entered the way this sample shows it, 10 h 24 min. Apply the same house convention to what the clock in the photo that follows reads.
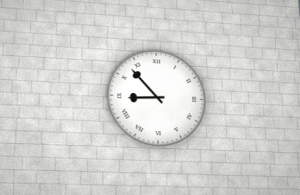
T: 8 h 53 min
